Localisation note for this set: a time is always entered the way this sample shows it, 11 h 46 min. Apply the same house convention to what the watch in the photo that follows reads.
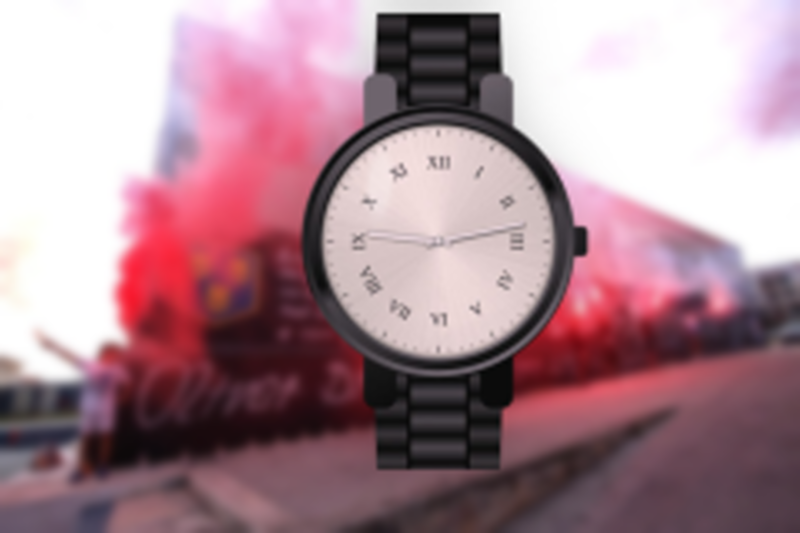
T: 9 h 13 min
